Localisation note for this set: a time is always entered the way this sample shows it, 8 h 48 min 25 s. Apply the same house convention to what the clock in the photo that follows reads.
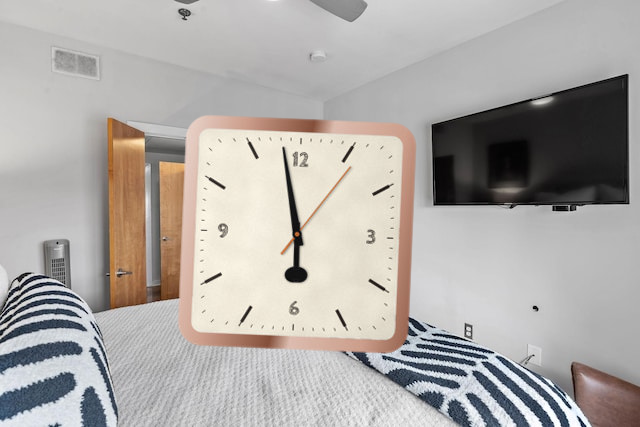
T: 5 h 58 min 06 s
